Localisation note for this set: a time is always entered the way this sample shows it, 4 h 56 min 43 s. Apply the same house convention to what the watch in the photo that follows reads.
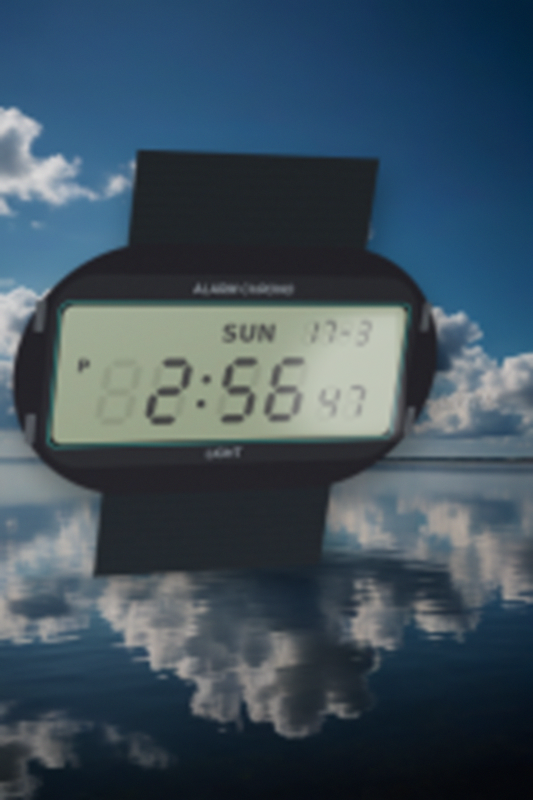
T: 2 h 56 min 47 s
